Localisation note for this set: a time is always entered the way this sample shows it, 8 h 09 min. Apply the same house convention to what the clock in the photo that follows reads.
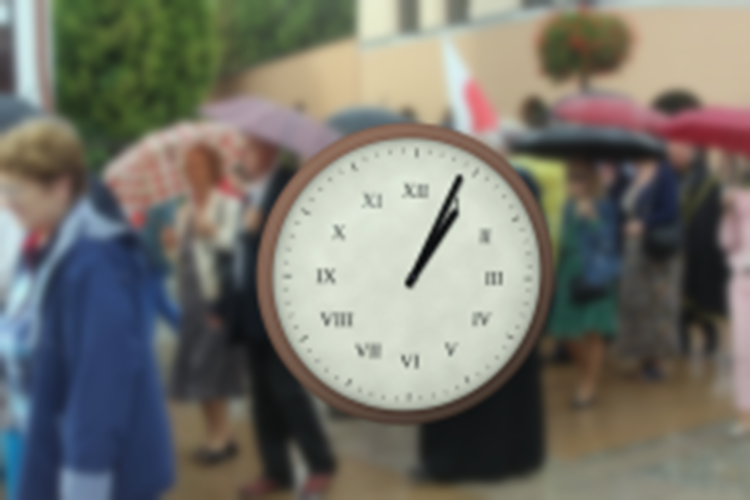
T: 1 h 04 min
